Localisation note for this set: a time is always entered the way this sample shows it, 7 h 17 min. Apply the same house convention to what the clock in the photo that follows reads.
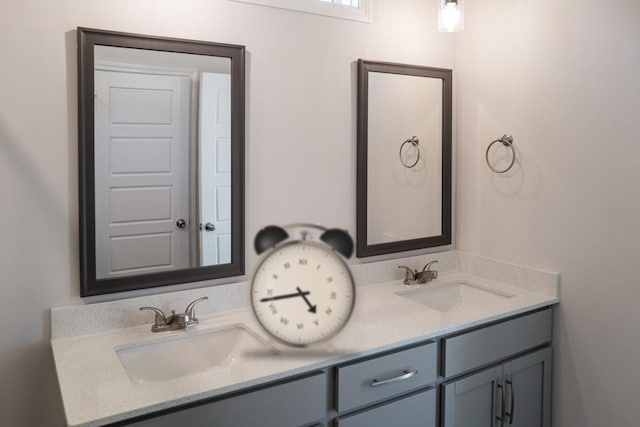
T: 4 h 43 min
